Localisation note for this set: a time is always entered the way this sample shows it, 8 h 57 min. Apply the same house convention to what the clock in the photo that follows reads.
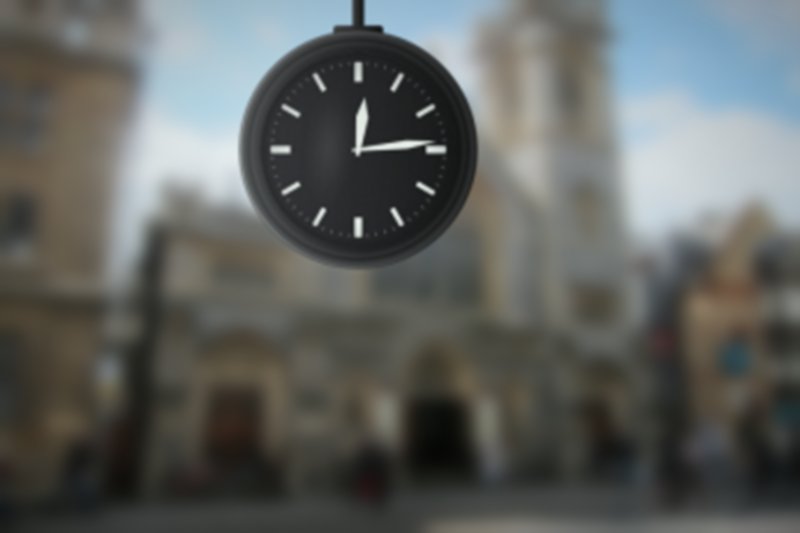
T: 12 h 14 min
